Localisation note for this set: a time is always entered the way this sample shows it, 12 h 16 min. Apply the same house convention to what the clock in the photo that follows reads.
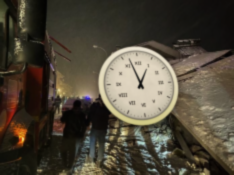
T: 12 h 57 min
